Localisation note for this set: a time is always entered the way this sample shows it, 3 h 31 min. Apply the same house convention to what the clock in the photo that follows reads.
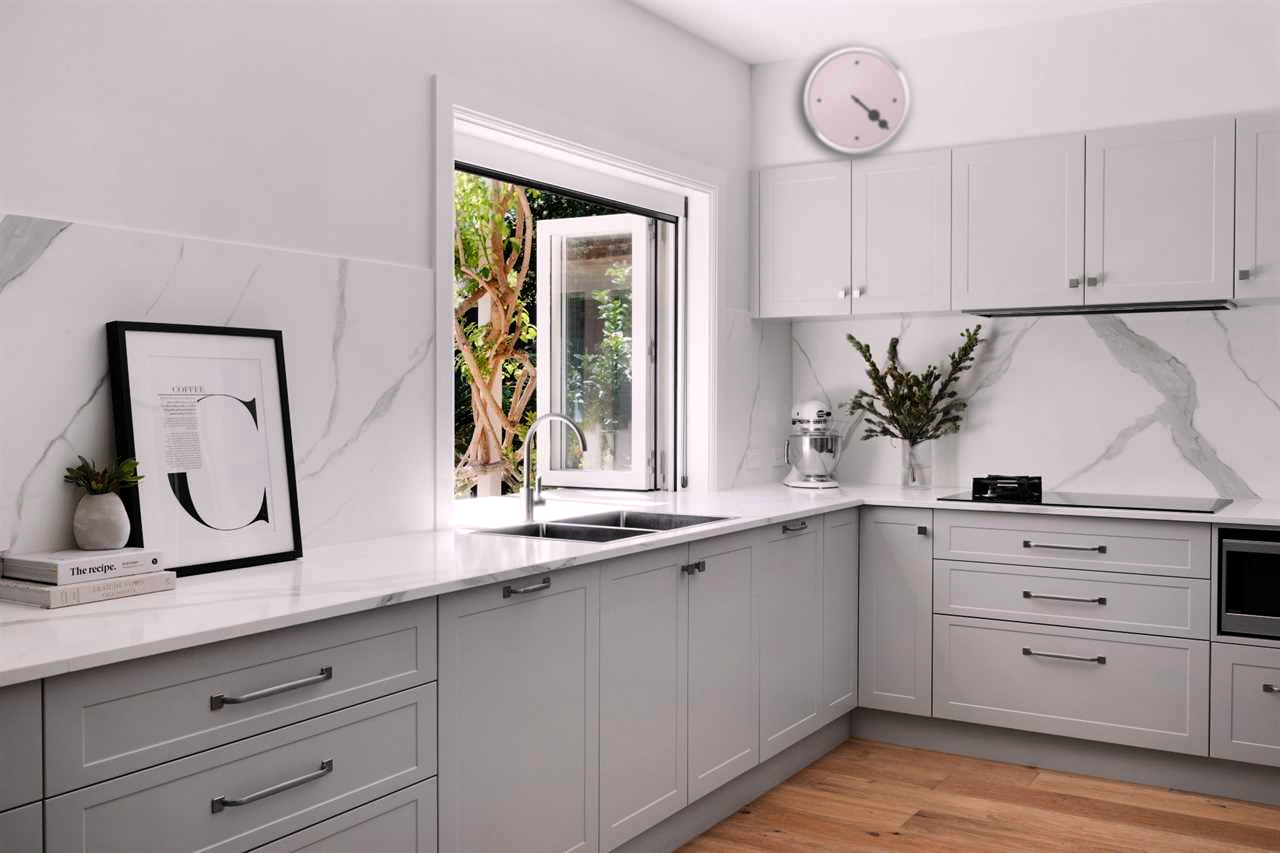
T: 4 h 22 min
